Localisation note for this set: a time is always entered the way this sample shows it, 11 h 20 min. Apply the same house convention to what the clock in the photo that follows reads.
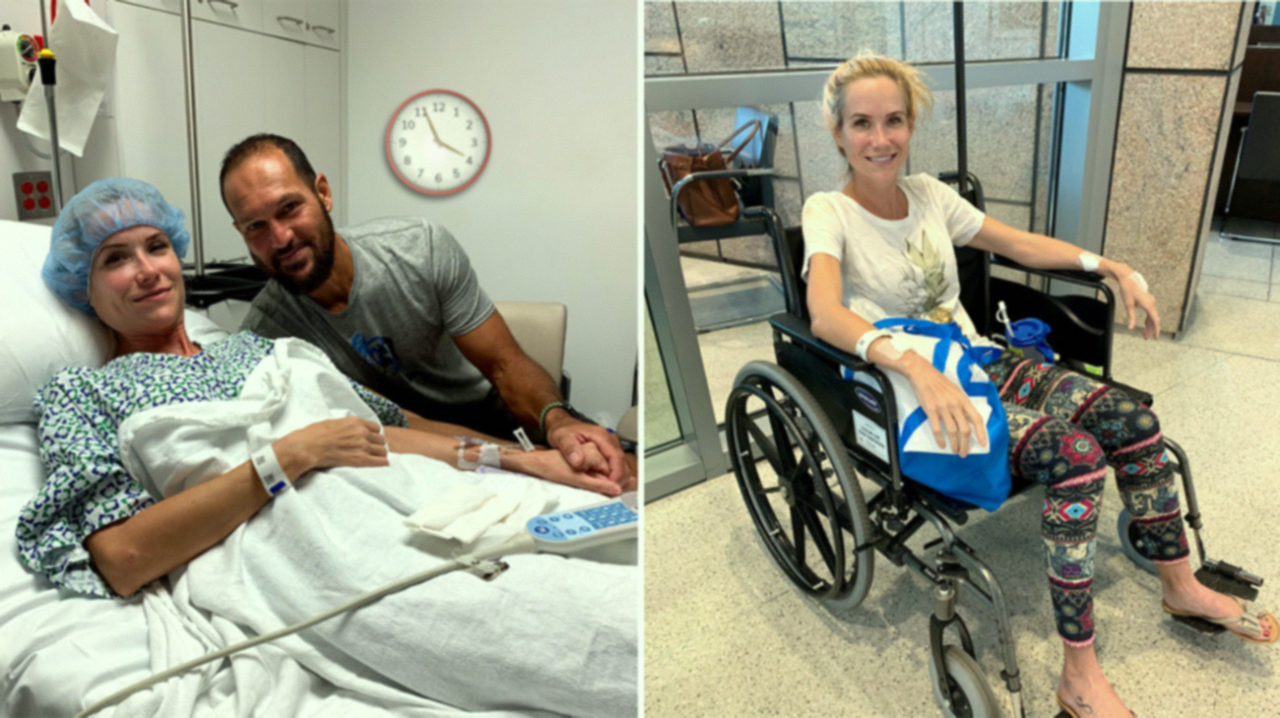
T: 3 h 56 min
